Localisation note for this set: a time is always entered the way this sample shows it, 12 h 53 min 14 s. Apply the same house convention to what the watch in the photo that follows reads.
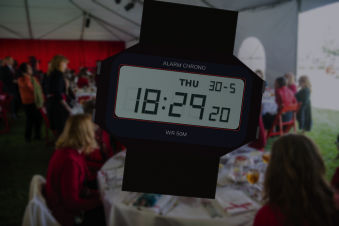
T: 18 h 29 min 20 s
